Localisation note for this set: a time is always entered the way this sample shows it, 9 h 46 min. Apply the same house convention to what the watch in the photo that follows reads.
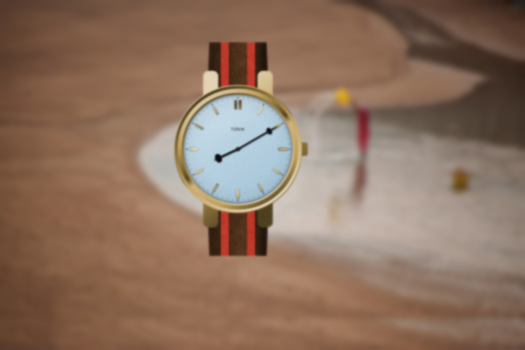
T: 8 h 10 min
